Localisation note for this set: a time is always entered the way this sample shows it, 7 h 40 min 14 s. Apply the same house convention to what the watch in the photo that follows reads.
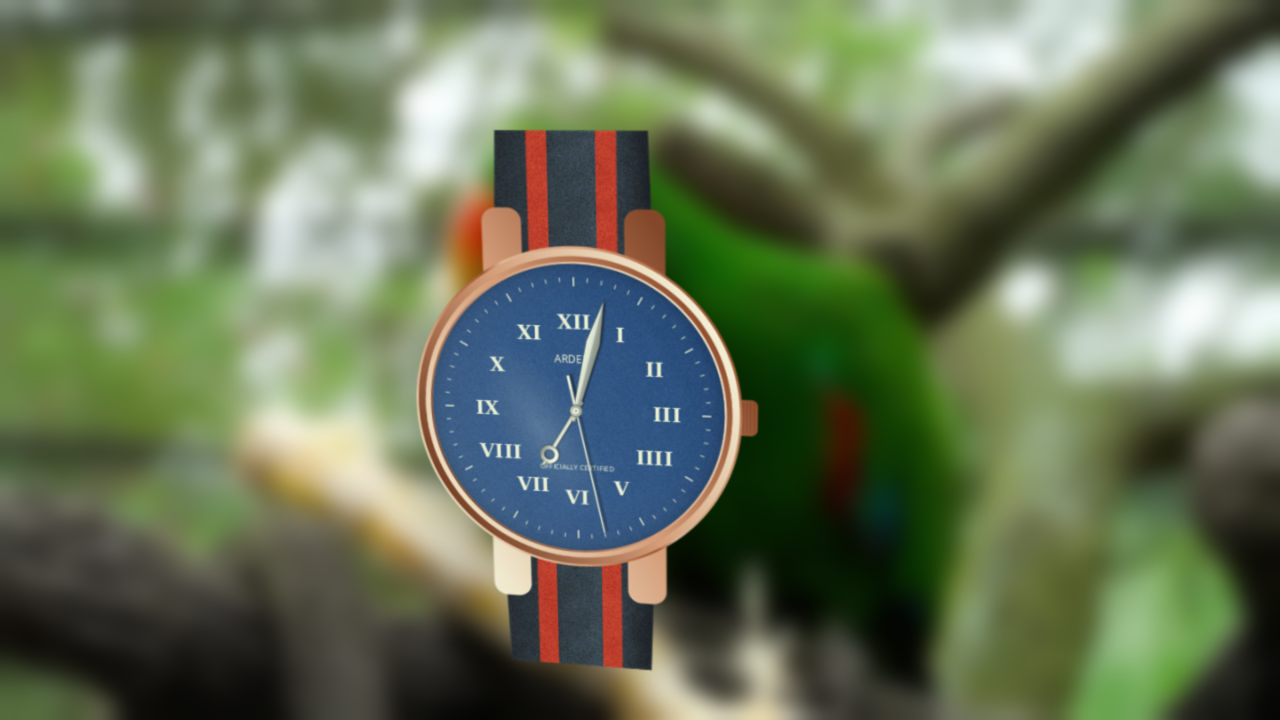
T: 7 h 02 min 28 s
